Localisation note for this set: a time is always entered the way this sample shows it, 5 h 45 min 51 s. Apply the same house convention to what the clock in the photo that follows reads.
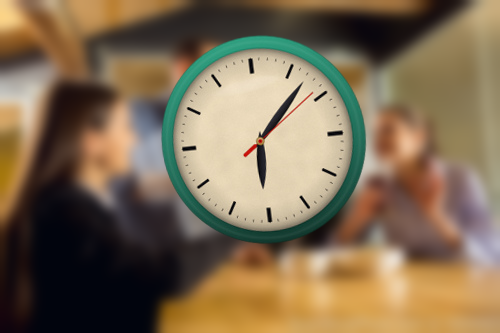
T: 6 h 07 min 09 s
